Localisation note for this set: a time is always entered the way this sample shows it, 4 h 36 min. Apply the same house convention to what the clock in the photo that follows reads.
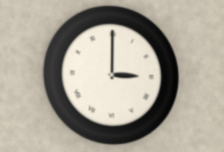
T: 3 h 00 min
